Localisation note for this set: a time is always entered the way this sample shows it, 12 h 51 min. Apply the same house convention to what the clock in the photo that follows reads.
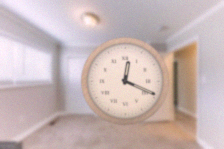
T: 12 h 19 min
